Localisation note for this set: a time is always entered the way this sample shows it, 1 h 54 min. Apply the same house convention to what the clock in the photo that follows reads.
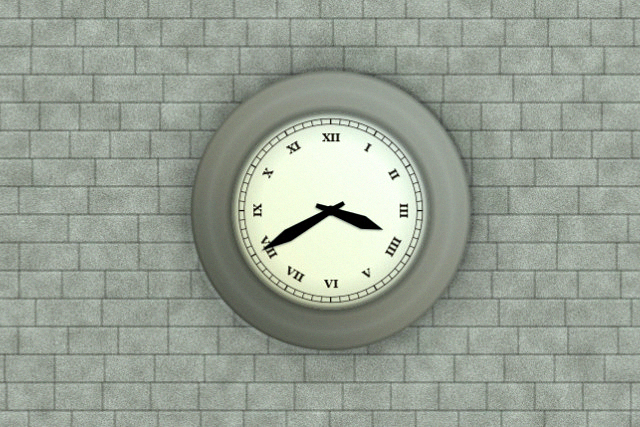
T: 3 h 40 min
